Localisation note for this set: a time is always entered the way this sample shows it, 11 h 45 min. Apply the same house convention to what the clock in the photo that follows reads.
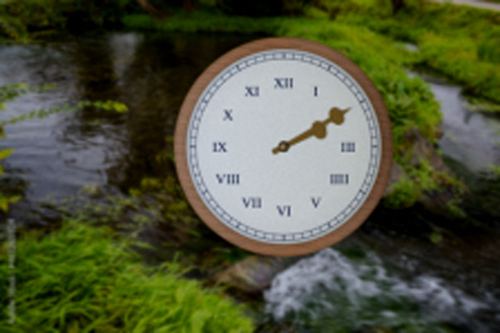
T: 2 h 10 min
